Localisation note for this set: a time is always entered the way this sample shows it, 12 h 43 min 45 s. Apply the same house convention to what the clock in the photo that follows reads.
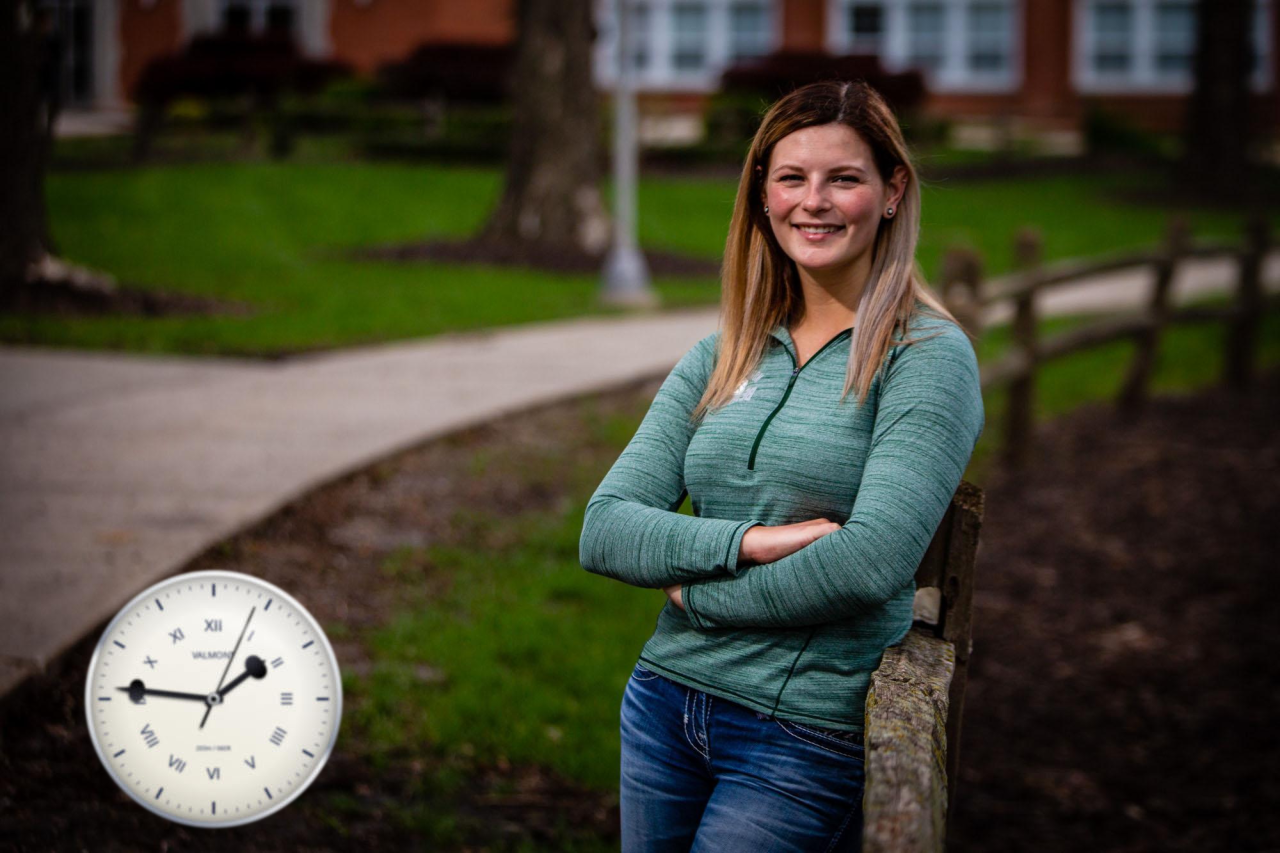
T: 1 h 46 min 04 s
